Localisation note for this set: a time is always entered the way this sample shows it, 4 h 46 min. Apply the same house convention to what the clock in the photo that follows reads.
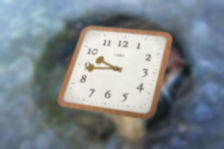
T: 9 h 44 min
